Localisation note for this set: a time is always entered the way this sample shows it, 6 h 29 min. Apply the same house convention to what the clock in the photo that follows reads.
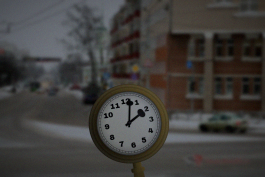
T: 2 h 02 min
